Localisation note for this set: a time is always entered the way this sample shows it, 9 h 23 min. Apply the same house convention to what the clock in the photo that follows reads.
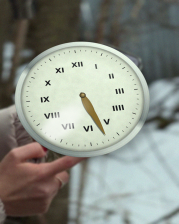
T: 5 h 27 min
